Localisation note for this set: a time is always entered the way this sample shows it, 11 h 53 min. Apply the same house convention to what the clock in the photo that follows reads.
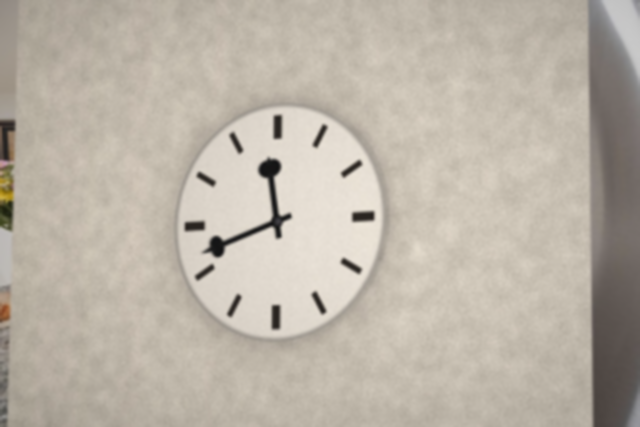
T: 11 h 42 min
